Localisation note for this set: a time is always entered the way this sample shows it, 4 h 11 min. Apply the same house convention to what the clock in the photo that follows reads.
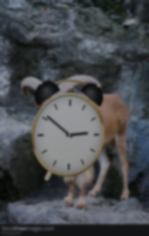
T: 2 h 51 min
